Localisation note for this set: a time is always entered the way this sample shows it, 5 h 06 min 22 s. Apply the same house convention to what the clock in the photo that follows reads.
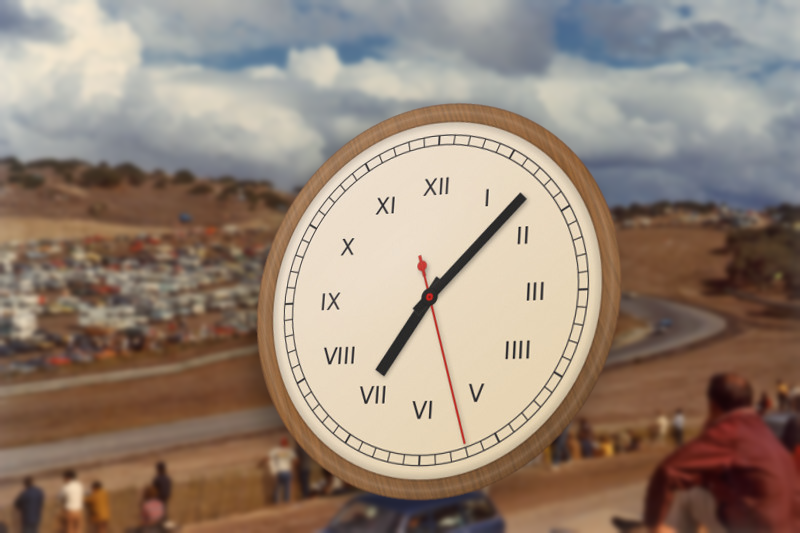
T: 7 h 07 min 27 s
